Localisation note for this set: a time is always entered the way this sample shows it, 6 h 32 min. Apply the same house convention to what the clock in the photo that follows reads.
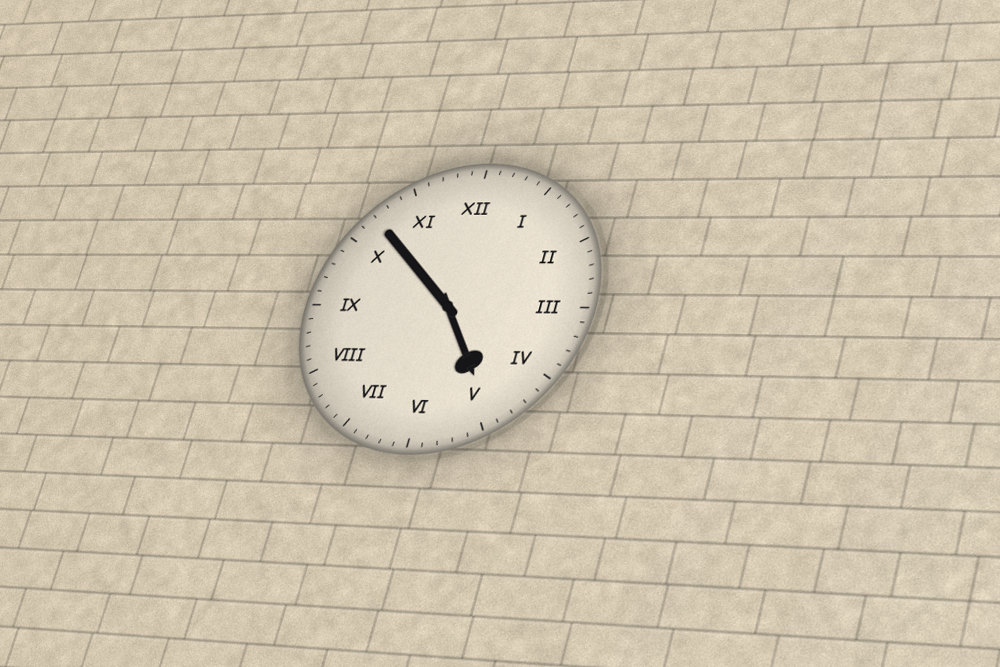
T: 4 h 52 min
